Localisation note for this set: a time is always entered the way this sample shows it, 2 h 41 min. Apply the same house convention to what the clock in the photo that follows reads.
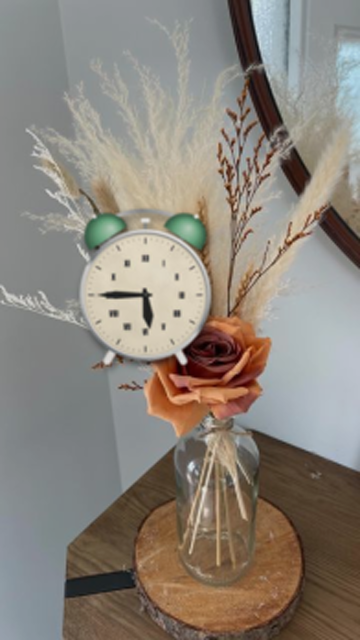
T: 5 h 45 min
